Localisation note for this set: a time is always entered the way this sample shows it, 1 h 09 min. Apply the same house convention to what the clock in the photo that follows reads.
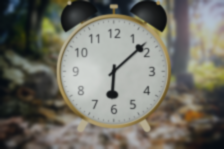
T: 6 h 08 min
